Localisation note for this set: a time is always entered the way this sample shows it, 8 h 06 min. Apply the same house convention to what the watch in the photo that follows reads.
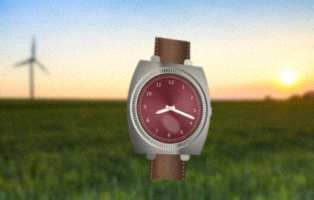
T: 8 h 18 min
